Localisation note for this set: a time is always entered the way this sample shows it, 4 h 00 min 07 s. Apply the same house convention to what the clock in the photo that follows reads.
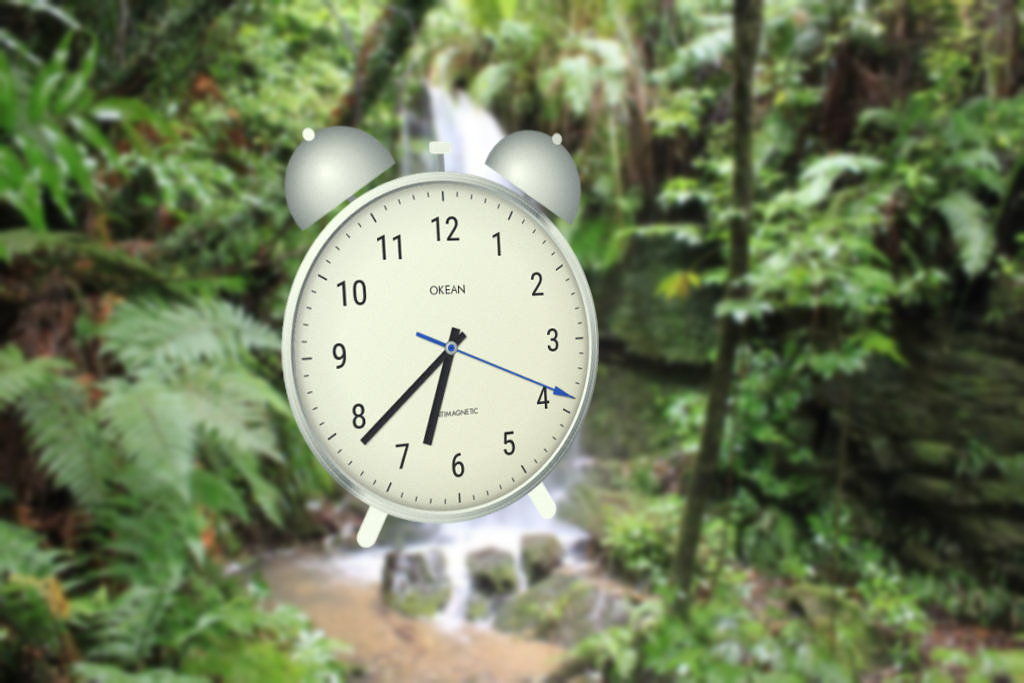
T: 6 h 38 min 19 s
